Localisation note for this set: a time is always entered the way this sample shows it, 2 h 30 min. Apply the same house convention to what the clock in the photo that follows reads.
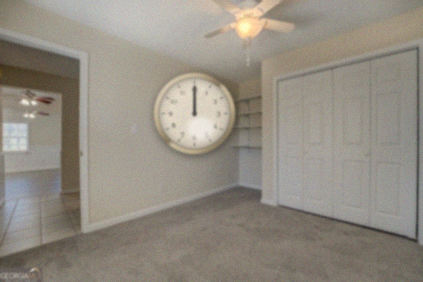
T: 12 h 00 min
